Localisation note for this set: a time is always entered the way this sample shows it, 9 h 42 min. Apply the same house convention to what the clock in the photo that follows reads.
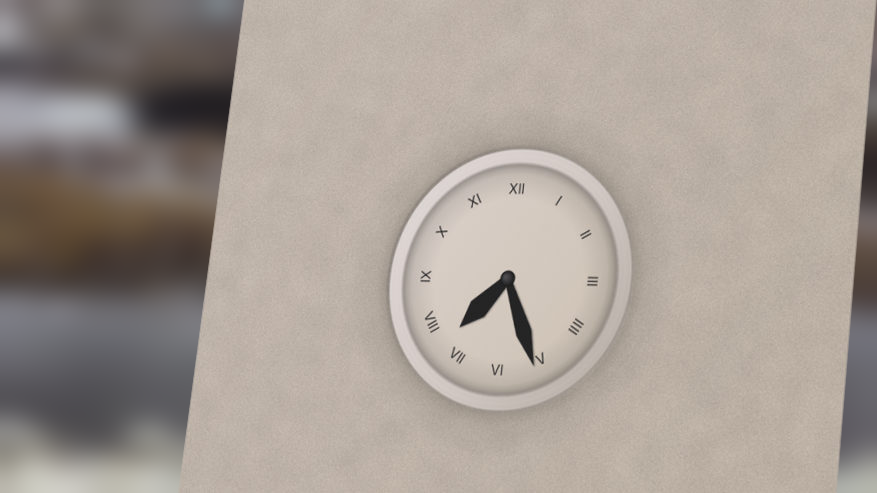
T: 7 h 26 min
